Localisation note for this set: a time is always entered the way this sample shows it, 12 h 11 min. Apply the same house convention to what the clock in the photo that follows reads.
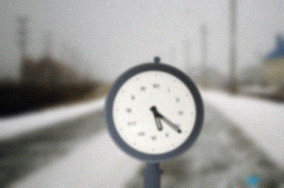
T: 5 h 21 min
